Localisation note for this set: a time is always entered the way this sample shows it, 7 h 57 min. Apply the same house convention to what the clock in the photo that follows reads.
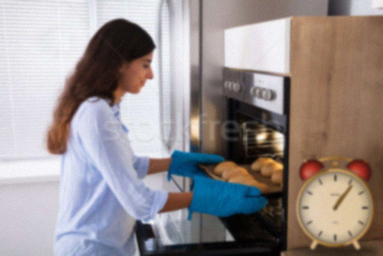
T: 1 h 06 min
